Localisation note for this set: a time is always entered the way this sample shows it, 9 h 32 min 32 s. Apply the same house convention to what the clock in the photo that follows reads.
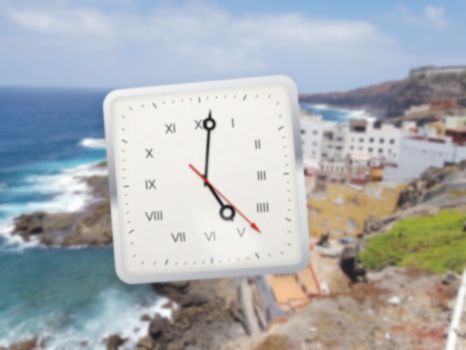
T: 5 h 01 min 23 s
